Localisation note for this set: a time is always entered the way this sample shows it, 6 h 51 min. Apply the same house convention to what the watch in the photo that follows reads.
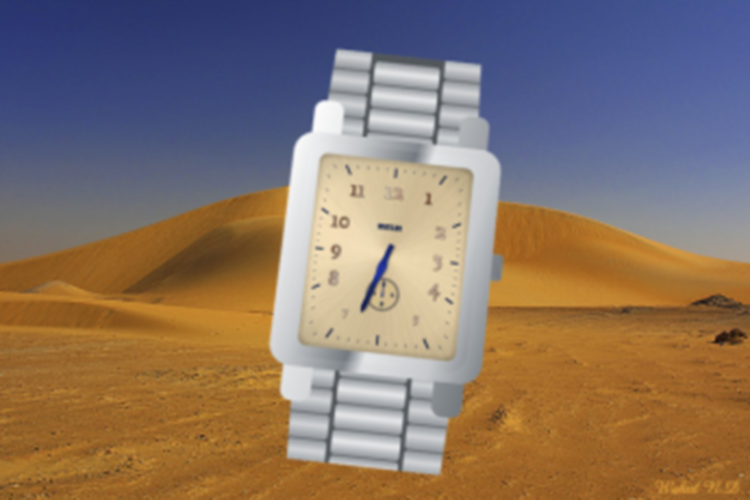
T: 6 h 33 min
